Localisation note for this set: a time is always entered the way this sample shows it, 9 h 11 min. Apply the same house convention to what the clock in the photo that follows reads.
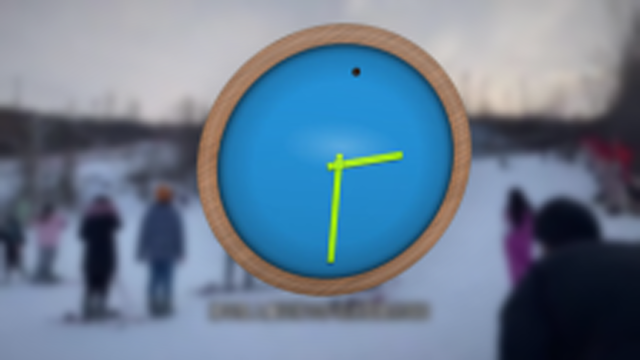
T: 2 h 29 min
